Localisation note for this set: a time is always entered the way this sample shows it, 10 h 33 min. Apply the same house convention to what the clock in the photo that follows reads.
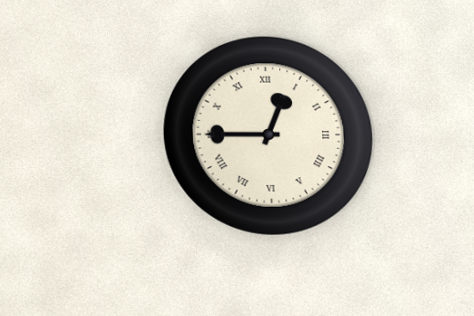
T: 12 h 45 min
